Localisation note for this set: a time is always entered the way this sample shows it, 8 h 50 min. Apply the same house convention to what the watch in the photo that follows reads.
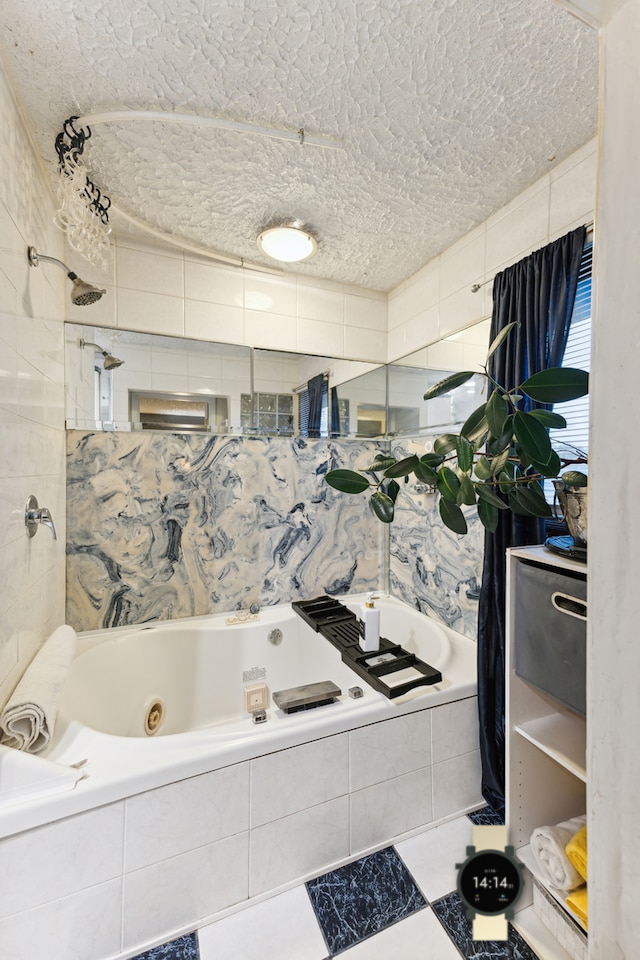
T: 14 h 14 min
